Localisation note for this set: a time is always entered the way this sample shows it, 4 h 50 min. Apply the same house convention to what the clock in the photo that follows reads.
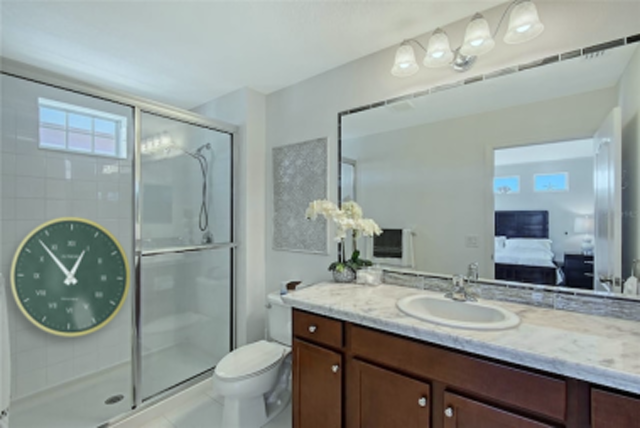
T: 12 h 53 min
